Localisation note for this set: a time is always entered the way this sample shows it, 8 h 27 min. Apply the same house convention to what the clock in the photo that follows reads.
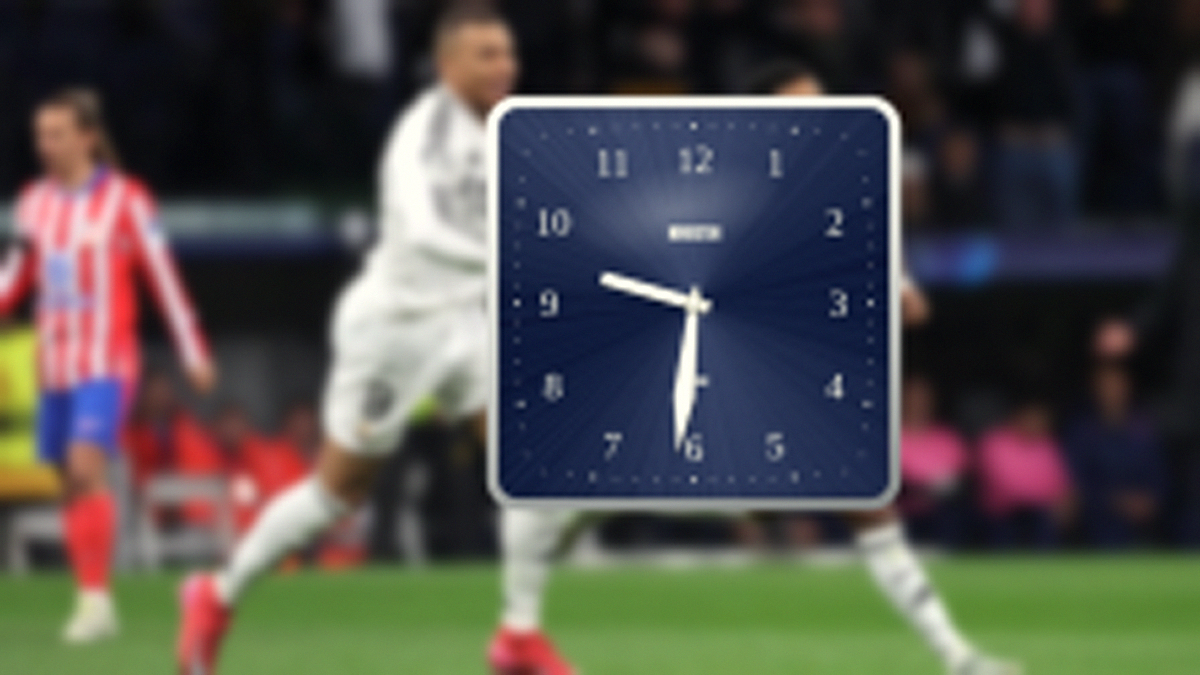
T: 9 h 31 min
